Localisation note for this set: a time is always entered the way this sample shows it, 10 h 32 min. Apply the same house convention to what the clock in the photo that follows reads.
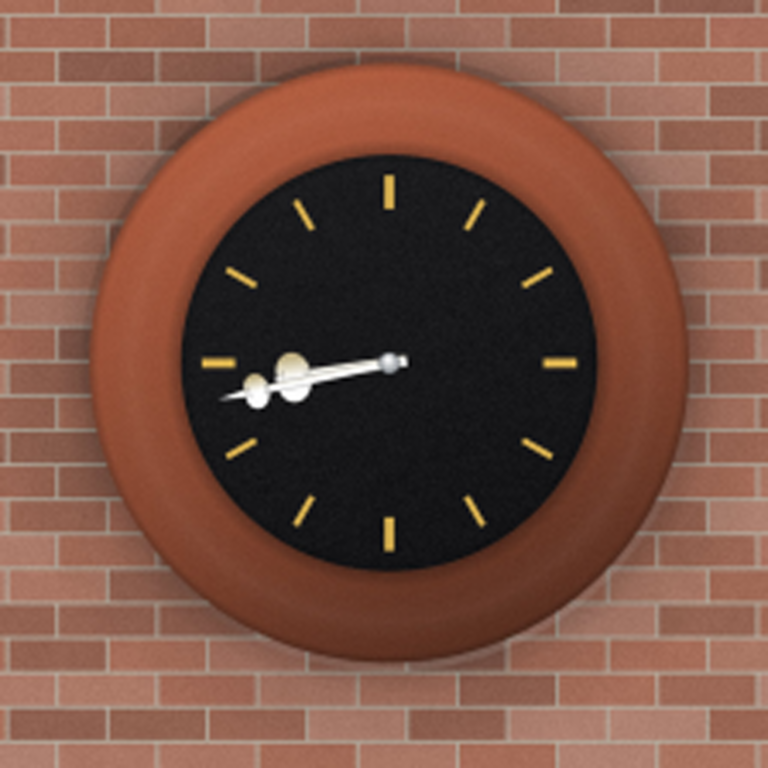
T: 8 h 43 min
